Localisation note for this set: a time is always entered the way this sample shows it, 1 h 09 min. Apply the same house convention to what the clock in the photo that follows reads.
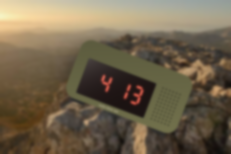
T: 4 h 13 min
